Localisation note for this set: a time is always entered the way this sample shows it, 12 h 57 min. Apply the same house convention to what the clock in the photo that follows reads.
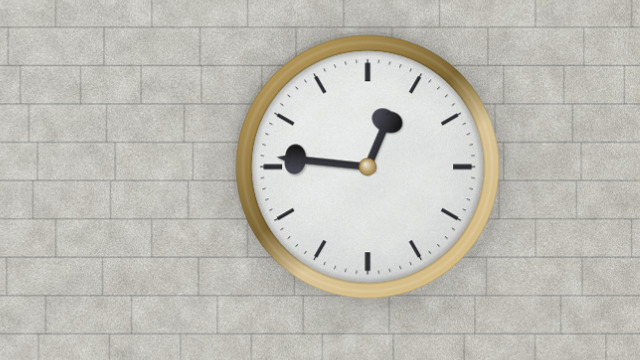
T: 12 h 46 min
